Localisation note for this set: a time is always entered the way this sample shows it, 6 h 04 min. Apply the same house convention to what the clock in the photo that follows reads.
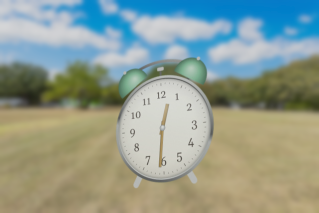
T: 12 h 31 min
